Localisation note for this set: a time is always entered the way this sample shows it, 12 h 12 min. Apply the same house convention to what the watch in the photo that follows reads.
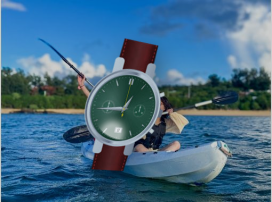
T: 12 h 44 min
